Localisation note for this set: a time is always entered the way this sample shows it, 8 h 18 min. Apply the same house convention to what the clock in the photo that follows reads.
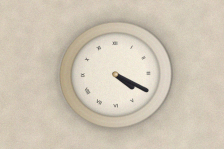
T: 4 h 20 min
